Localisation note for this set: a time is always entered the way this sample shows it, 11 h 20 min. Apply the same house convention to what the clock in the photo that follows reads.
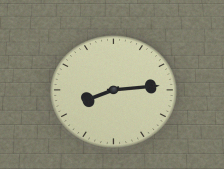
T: 8 h 14 min
